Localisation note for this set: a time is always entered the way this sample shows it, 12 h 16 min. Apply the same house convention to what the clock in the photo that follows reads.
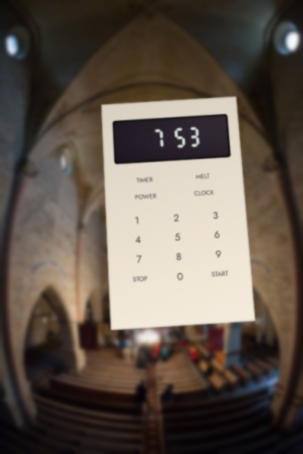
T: 7 h 53 min
